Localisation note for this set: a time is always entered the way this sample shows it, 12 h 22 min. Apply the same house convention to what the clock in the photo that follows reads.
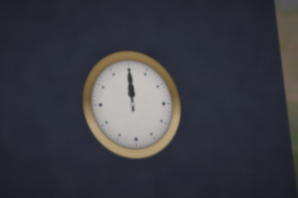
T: 12 h 00 min
